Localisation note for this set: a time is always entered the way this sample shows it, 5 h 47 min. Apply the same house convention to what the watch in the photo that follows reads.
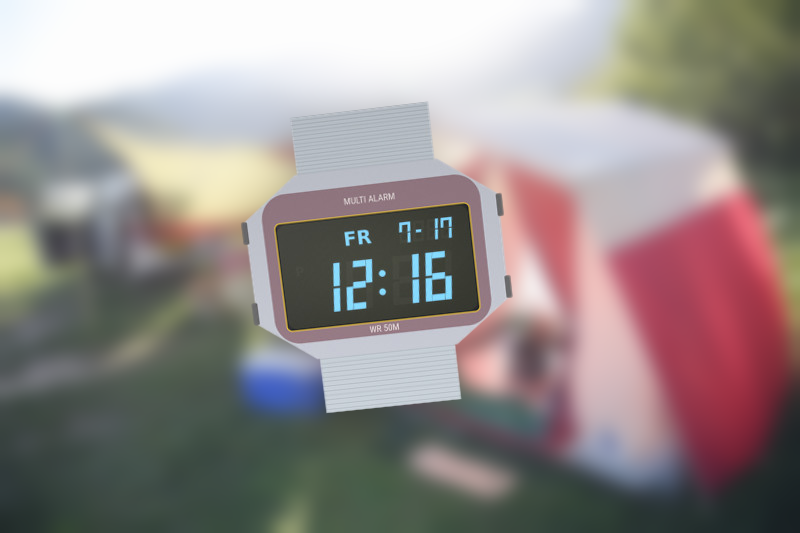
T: 12 h 16 min
